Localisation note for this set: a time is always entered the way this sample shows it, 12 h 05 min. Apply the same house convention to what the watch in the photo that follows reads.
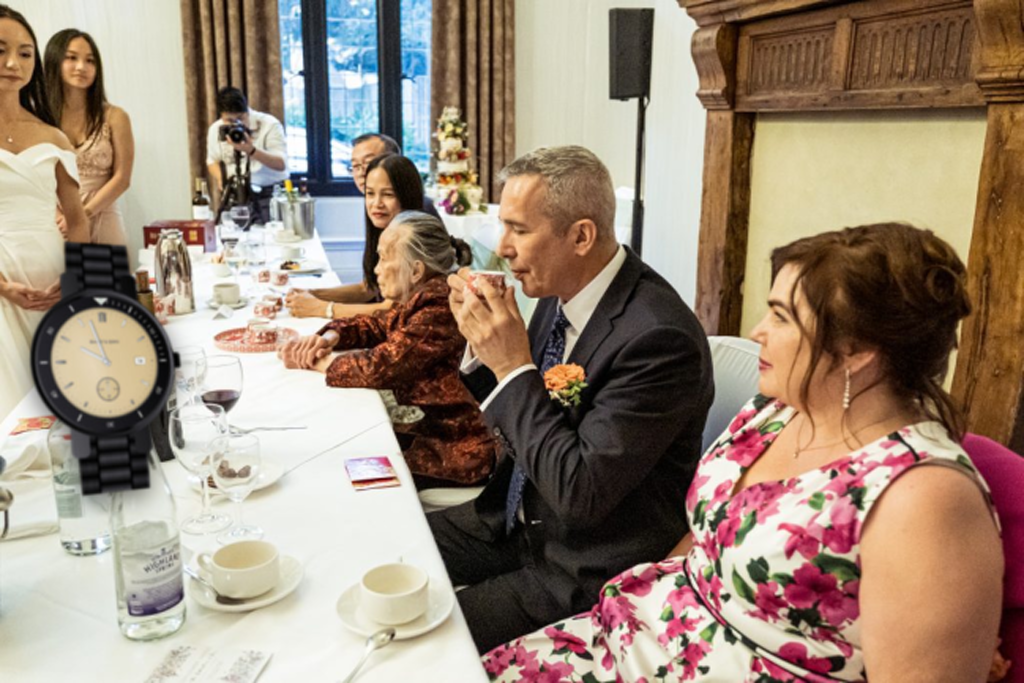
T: 9 h 57 min
